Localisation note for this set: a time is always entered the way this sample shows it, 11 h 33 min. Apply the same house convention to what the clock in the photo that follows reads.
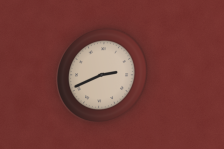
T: 2 h 41 min
